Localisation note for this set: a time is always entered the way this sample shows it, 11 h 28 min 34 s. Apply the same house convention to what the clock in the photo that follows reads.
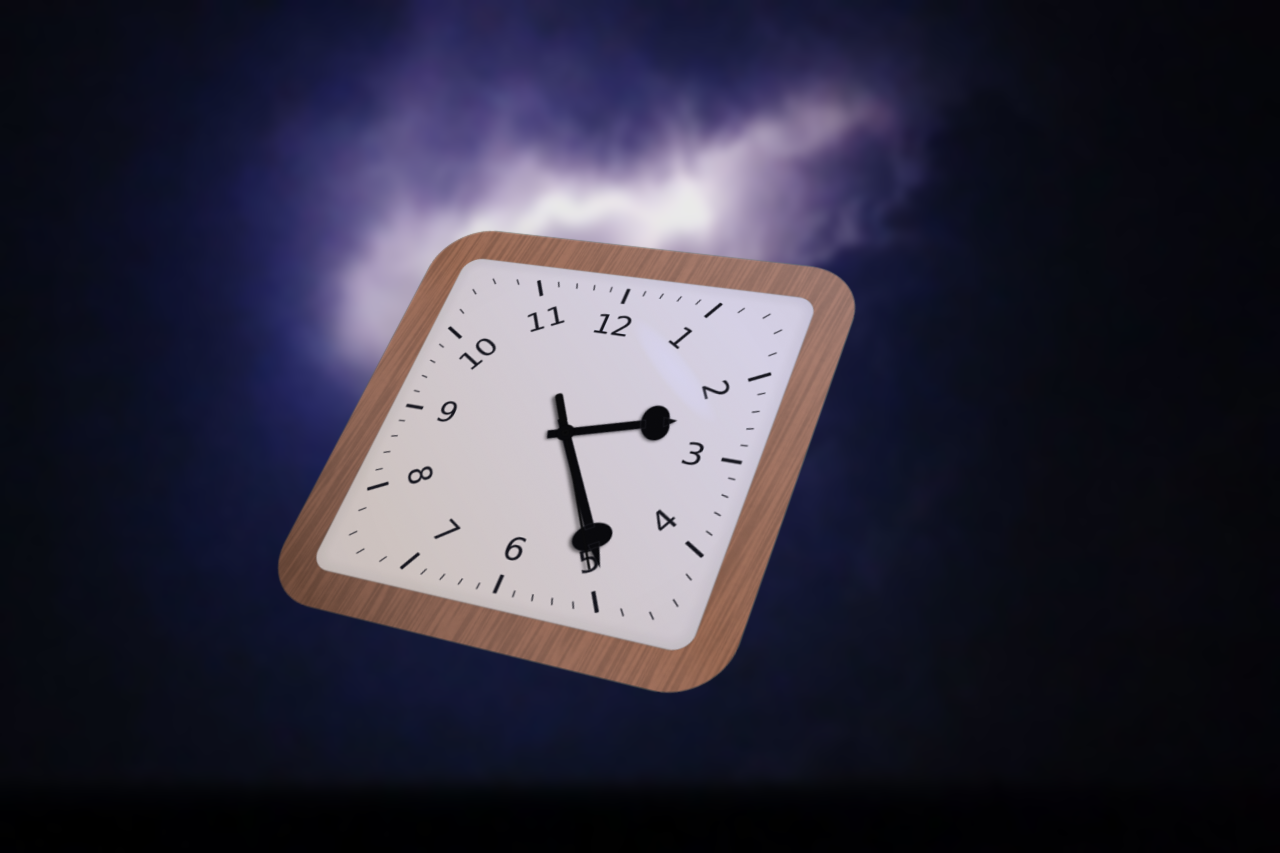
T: 2 h 24 min 25 s
